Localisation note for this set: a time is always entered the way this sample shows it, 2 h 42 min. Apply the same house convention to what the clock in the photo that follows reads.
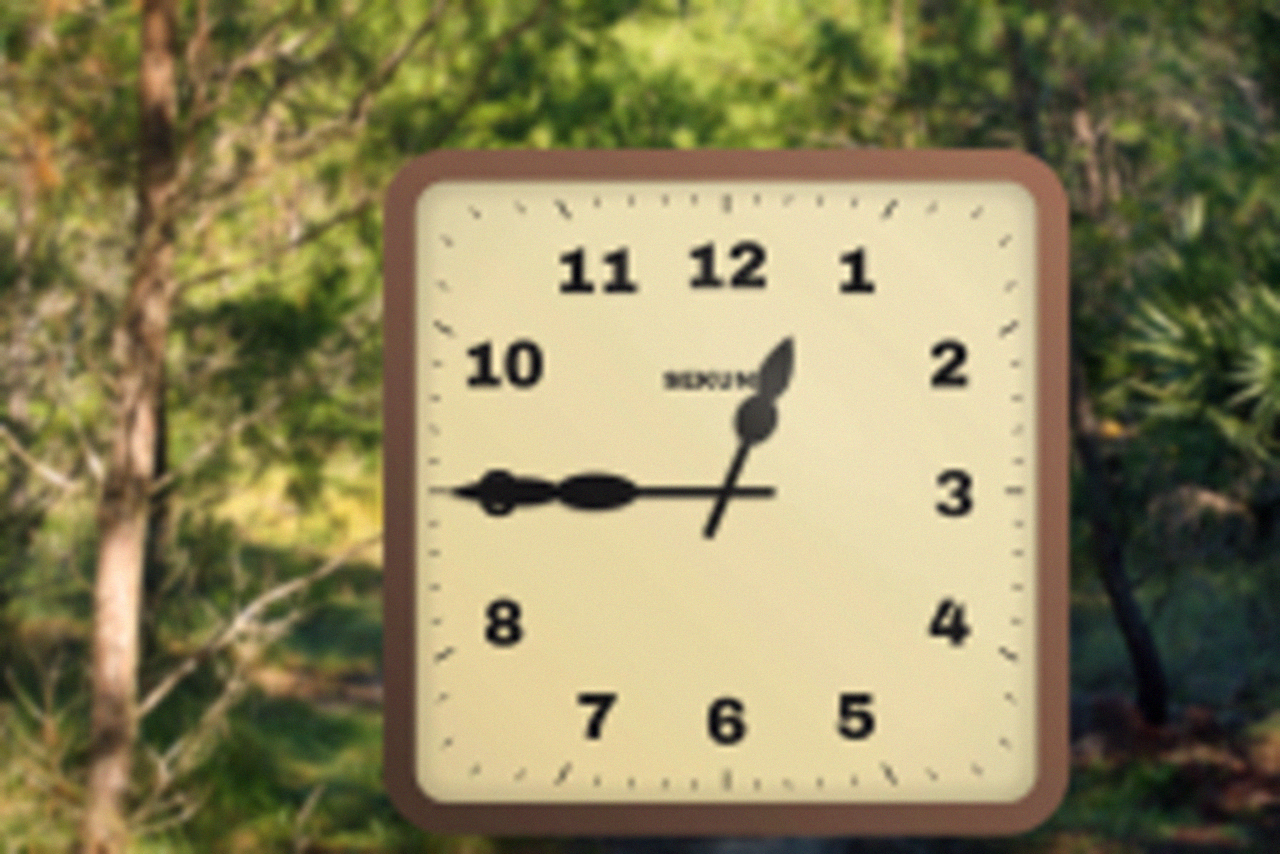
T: 12 h 45 min
